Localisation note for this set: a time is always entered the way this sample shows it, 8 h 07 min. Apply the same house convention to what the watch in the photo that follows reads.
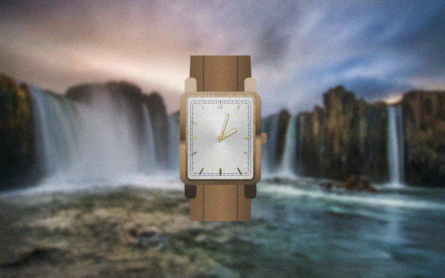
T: 2 h 03 min
